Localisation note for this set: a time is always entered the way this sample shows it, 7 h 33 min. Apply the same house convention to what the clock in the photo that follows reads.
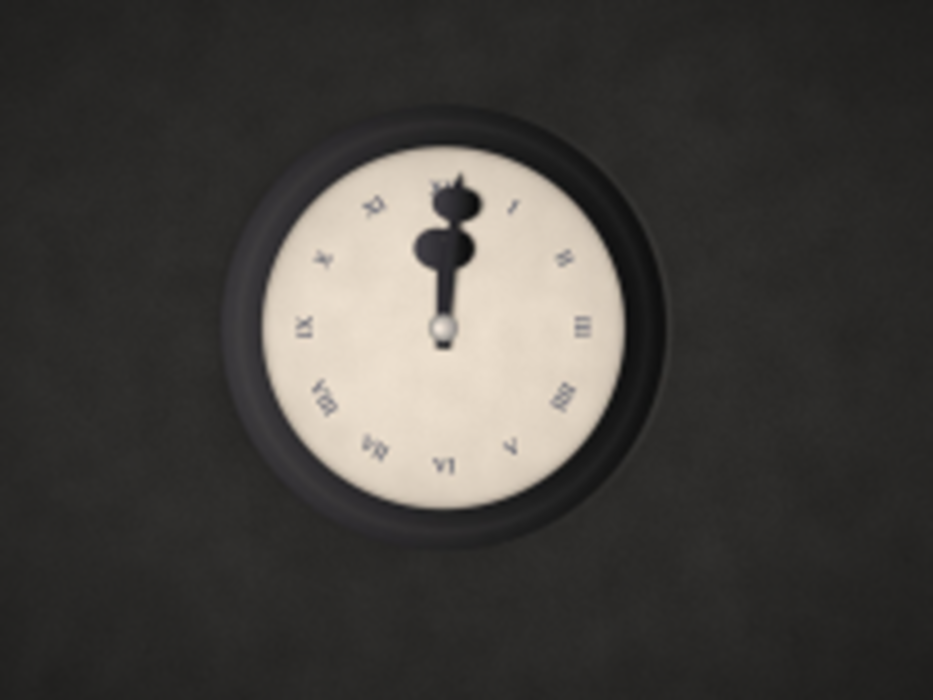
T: 12 h 01 min
